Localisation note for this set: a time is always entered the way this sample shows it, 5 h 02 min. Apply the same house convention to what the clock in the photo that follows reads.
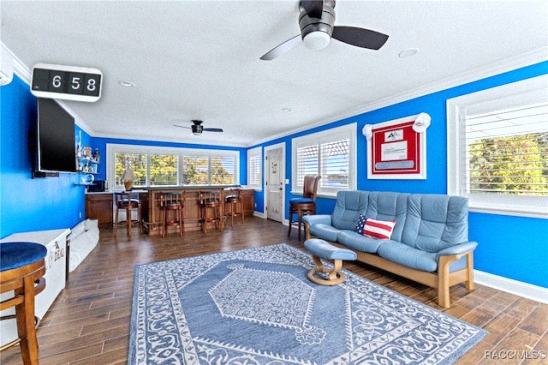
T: 6 h 58 min
